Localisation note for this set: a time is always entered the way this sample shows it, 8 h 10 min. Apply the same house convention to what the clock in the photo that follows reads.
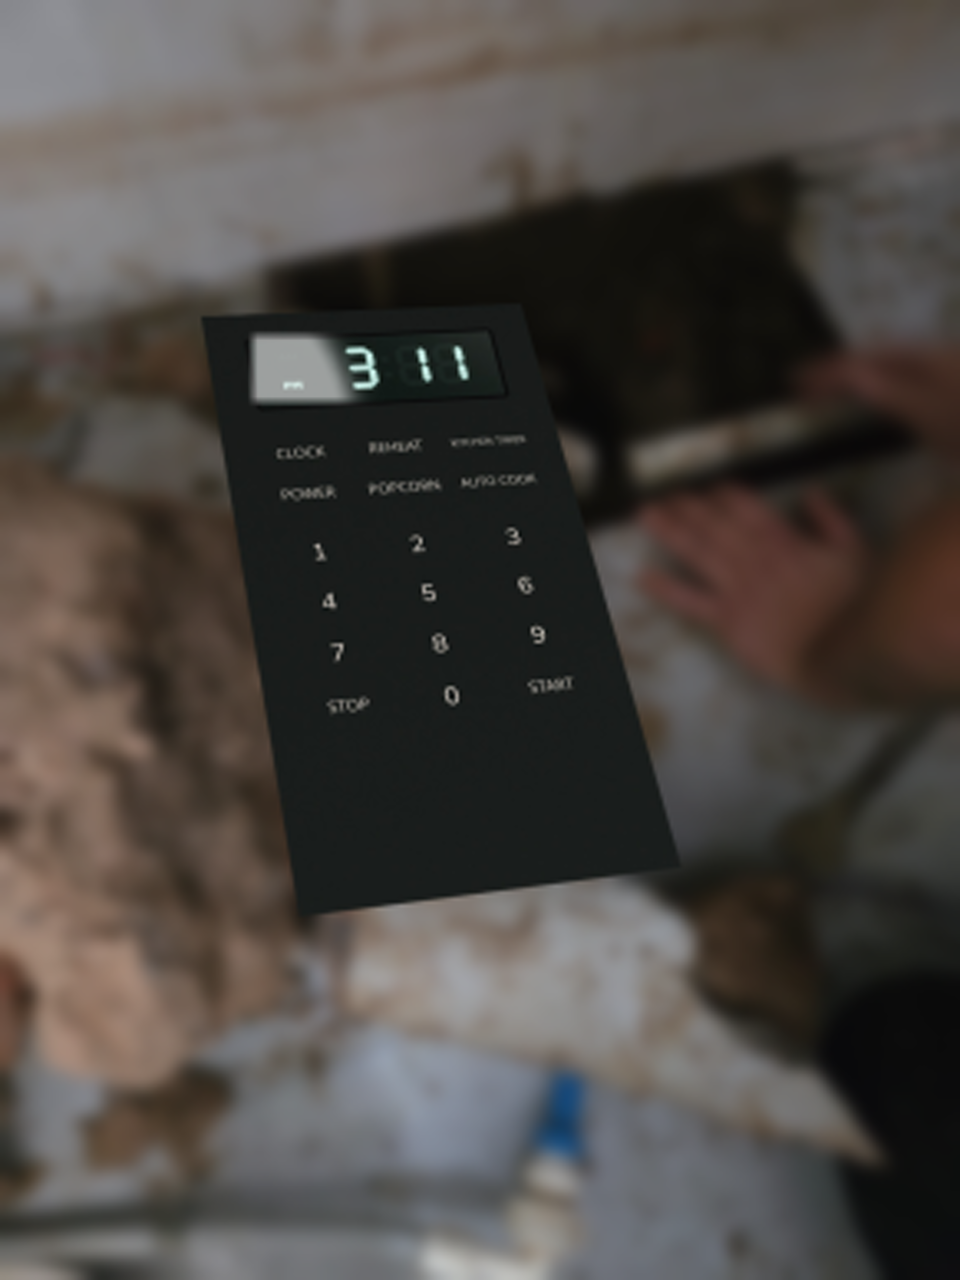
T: 3 h 11 min
